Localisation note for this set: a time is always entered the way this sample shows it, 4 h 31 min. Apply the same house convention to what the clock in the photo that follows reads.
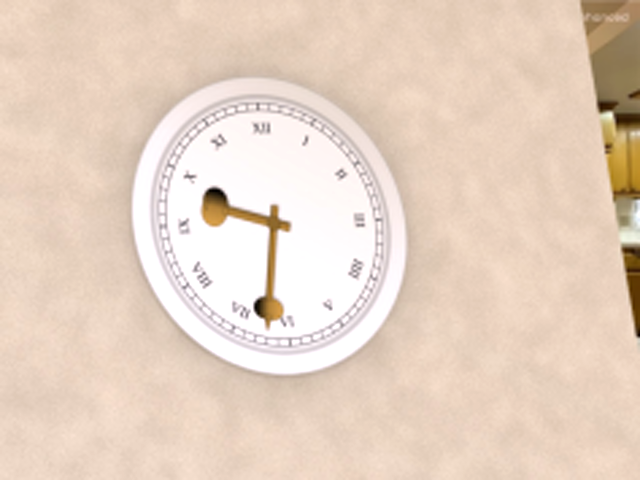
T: 9 h 32 min
